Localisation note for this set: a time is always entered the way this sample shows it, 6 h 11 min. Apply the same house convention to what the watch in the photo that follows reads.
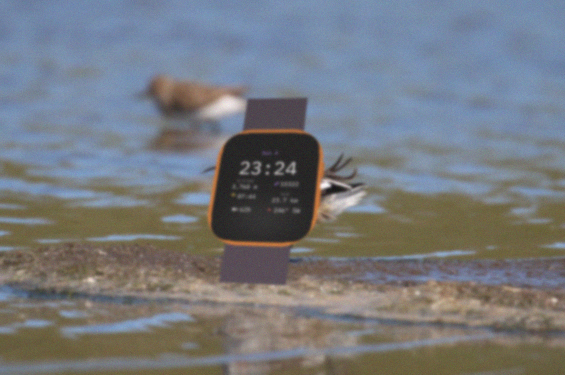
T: 23 h 24 min
